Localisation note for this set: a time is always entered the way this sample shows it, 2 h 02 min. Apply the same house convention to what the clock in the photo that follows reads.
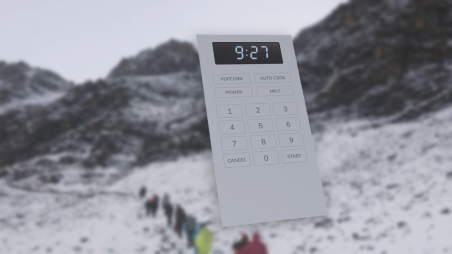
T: 9 h 27 min
